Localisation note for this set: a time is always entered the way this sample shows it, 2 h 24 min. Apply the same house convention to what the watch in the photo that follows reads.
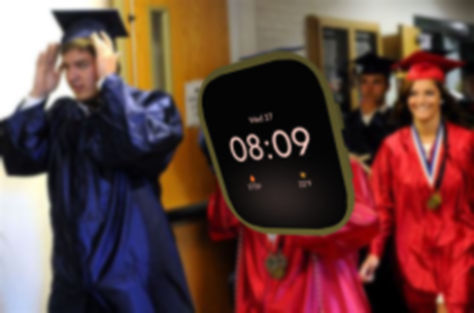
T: 8 h 09 min
